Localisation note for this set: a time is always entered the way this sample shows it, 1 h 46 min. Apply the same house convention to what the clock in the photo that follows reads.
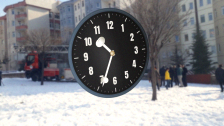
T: 10 h 34 min
